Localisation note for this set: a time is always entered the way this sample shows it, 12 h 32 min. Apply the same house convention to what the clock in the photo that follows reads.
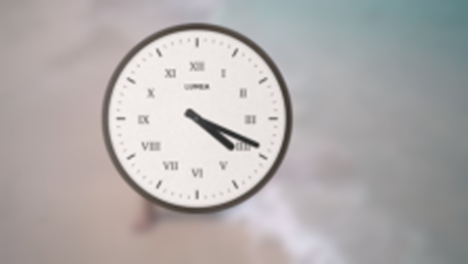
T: 4 h 19 min
